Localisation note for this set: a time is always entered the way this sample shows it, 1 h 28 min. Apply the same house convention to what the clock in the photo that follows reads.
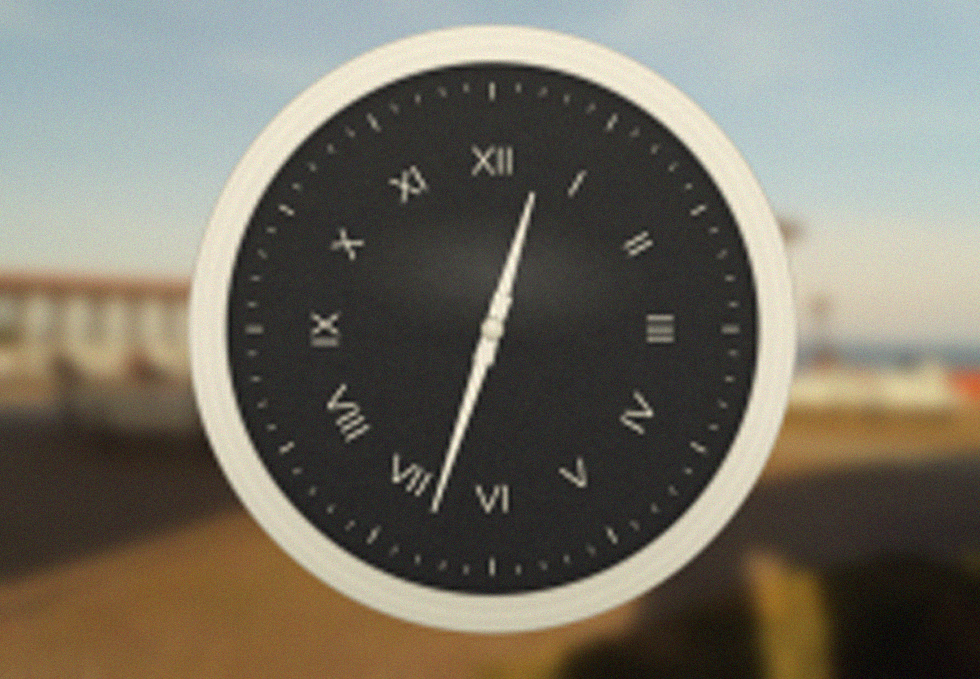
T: 12 h 33 min
